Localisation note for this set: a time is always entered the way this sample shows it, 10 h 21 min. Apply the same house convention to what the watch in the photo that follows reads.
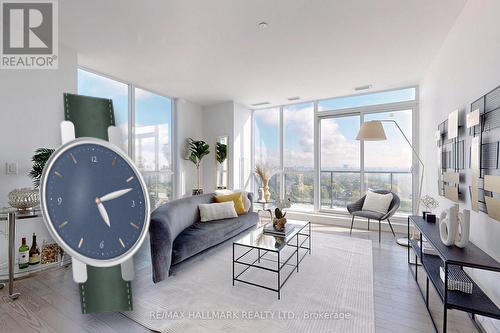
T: 5 h 12 min
